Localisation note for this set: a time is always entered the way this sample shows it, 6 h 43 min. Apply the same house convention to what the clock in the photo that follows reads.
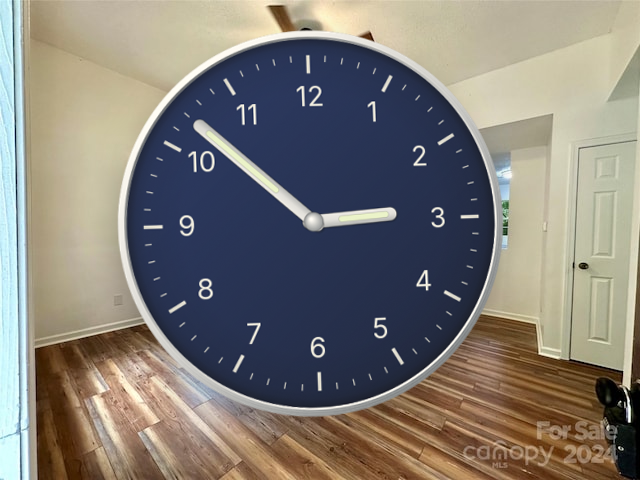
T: 2 h 52 min
